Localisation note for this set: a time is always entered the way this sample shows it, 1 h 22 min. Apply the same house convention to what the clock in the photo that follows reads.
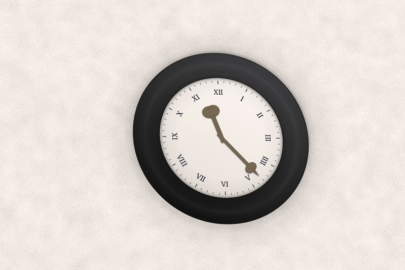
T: 11 h 23 min
